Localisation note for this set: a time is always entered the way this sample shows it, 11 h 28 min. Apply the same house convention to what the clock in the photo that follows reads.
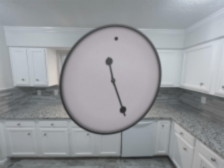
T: 11 h 26 min
